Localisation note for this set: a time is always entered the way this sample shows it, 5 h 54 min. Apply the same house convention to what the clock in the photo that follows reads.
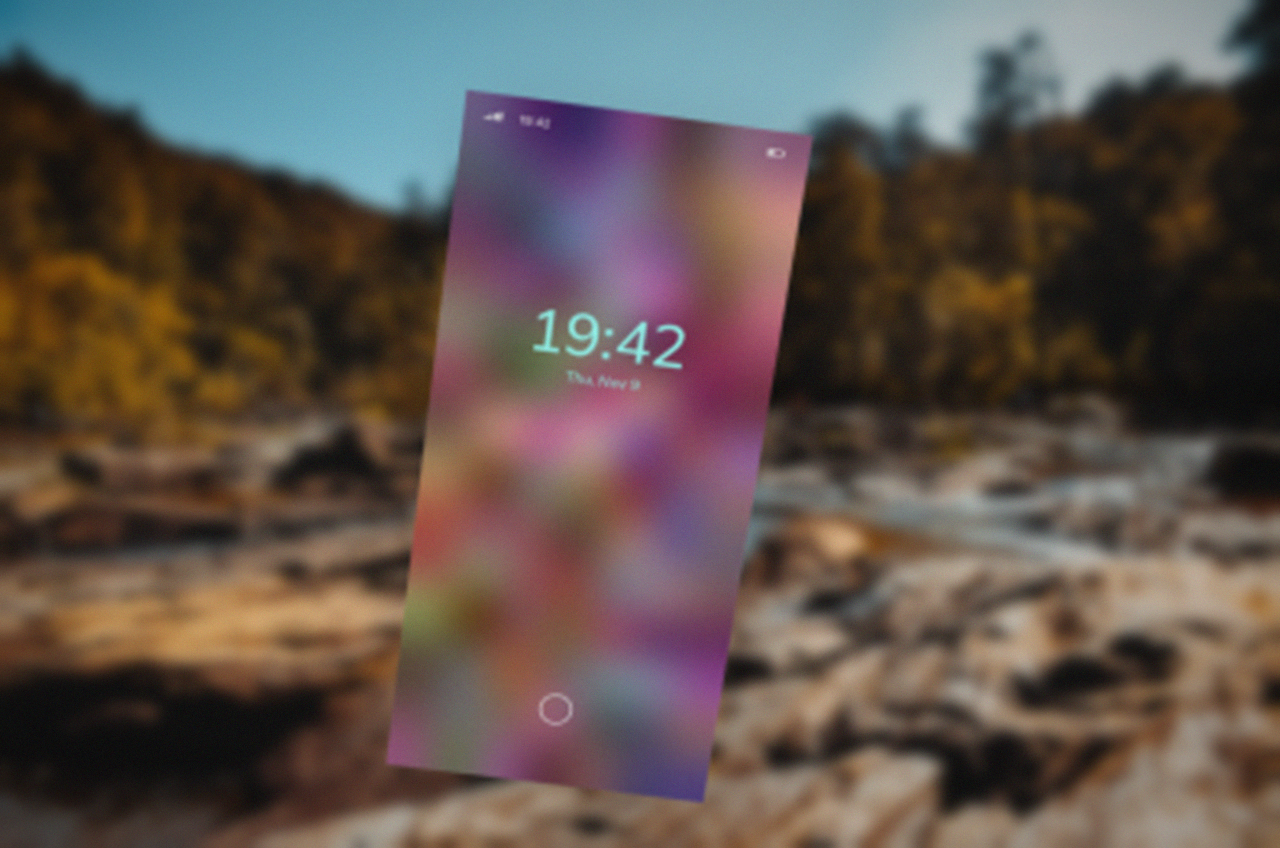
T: 19 h 42 min
